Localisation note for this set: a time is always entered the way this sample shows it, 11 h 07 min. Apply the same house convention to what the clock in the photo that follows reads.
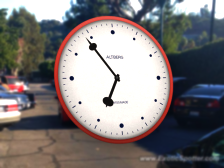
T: 6 h 54 min
